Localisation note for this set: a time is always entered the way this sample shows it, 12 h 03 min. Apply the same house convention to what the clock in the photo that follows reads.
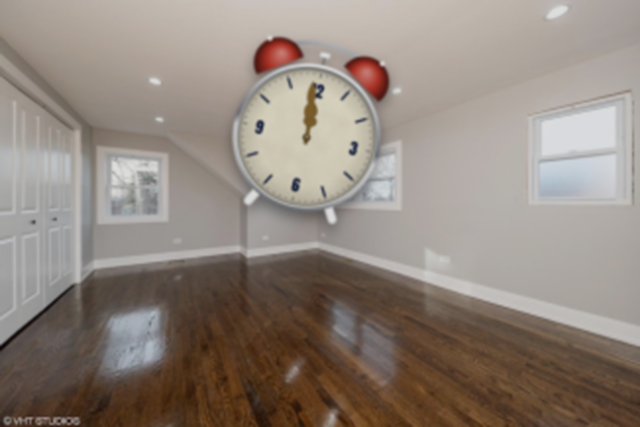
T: 11 h 59 min
